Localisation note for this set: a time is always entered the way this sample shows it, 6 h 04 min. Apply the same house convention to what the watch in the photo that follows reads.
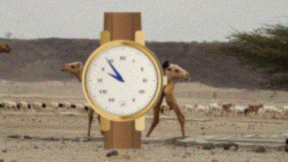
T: 9 h 54 min
